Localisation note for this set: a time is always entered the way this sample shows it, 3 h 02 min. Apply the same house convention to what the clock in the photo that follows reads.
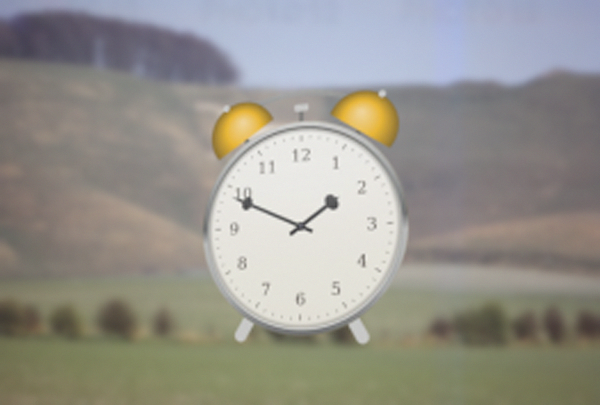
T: 1 h 49 min
